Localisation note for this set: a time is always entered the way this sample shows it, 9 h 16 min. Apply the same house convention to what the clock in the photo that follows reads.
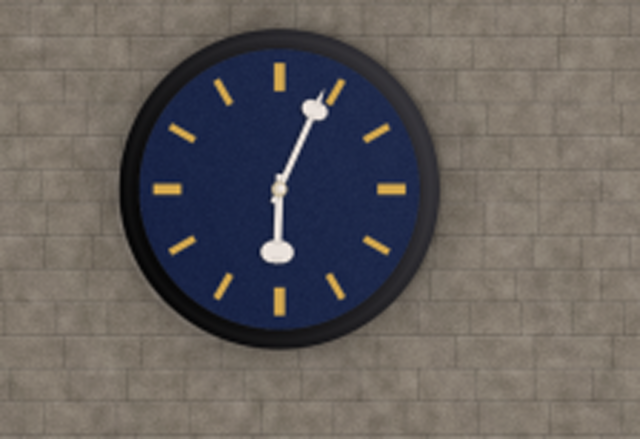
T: 6 h 04 min
